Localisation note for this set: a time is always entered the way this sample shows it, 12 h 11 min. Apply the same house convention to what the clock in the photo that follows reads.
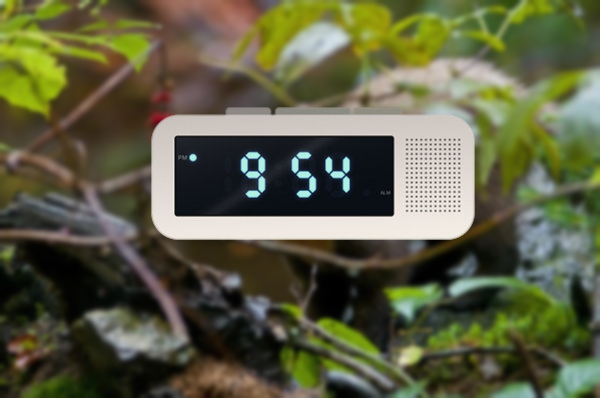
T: 9 h 54 min
